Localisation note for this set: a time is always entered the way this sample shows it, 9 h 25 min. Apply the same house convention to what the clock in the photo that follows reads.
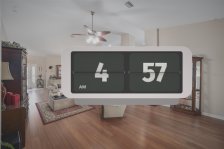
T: 4 h 57 min
